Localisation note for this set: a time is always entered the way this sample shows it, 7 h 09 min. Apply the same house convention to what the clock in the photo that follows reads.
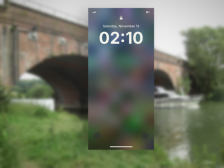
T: 2 h 10 min
